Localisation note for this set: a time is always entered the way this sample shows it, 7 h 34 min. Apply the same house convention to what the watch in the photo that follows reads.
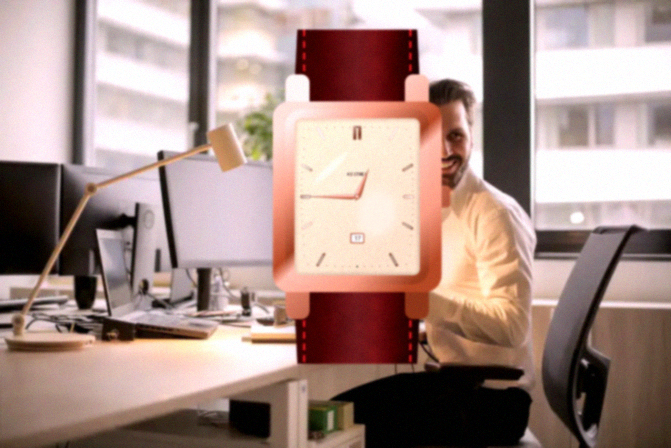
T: 12 h 45 min
